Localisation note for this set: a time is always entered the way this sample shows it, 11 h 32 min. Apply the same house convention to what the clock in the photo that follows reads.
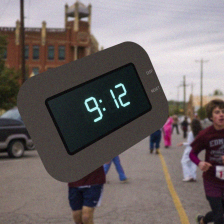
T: 9 h 12 min
